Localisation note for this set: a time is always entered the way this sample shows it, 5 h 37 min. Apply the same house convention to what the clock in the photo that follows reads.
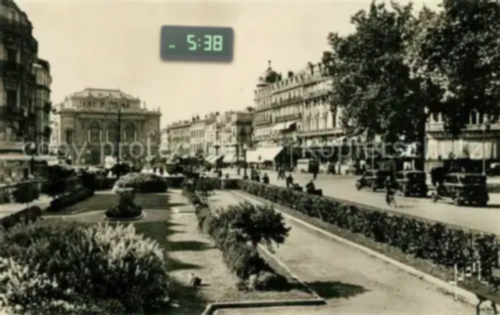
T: 5 h 38 min
